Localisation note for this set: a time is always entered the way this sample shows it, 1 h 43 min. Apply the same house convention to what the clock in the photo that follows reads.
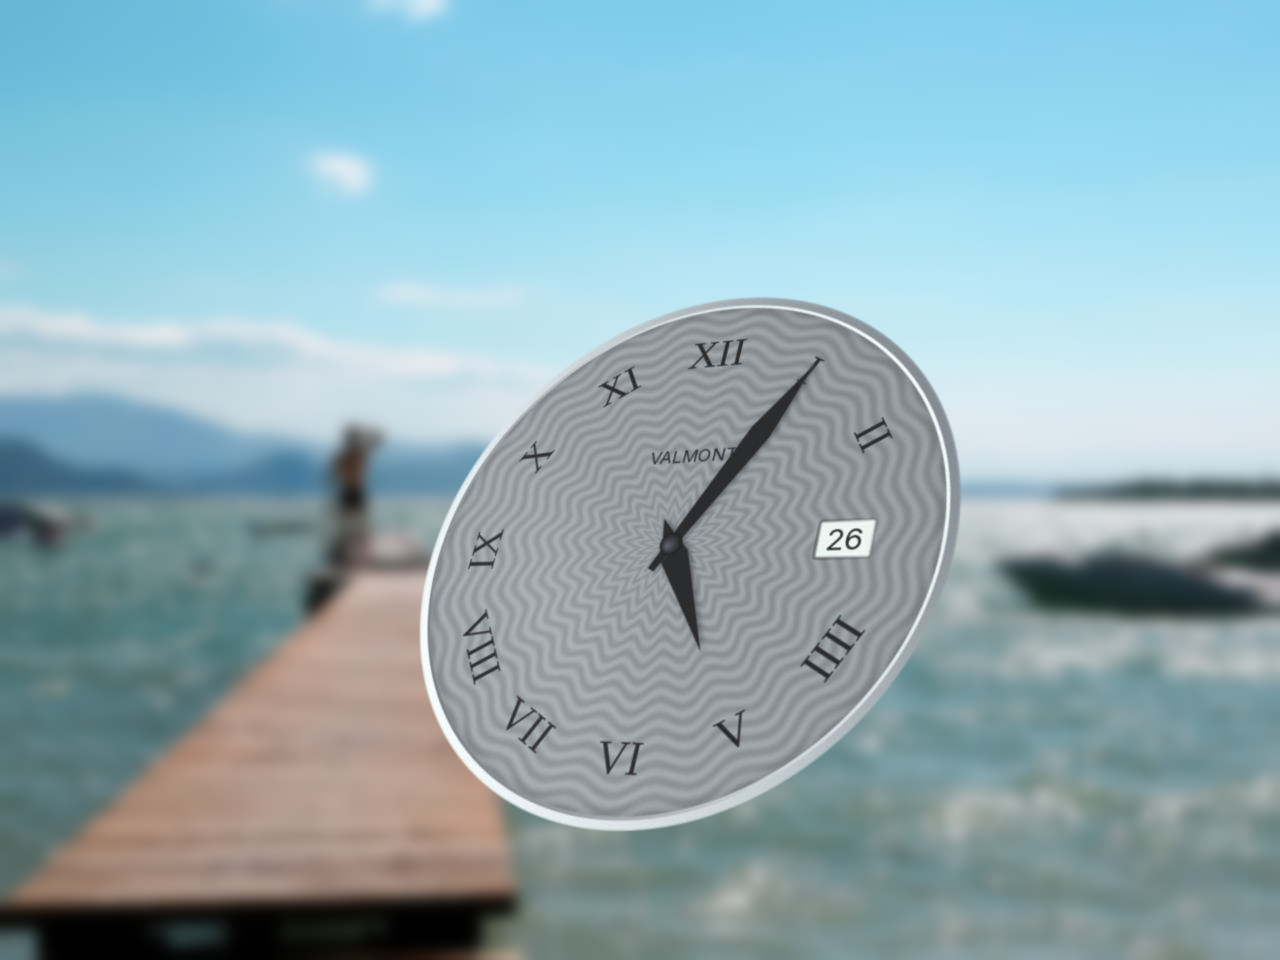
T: 5 h 05 min
